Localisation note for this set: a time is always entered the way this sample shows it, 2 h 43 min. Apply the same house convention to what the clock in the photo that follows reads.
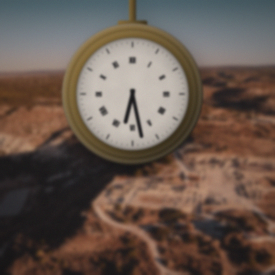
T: 6 h 28 min
